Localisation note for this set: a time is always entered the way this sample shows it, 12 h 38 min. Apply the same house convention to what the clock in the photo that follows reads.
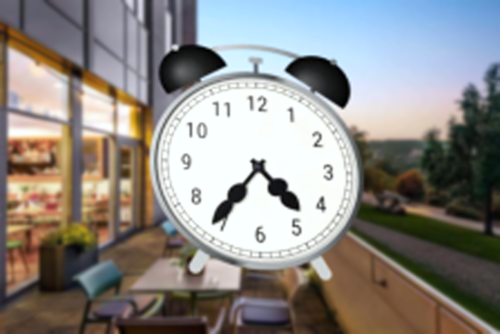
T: 4 h 36 min
